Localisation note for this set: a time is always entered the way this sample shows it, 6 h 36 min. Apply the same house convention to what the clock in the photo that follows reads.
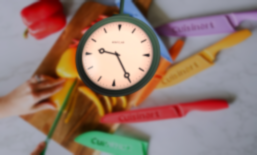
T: 9 h 25 min
